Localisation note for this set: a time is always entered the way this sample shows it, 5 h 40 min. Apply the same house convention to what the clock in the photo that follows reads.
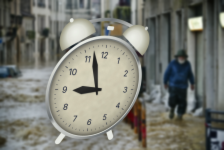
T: 8 h 57 min
